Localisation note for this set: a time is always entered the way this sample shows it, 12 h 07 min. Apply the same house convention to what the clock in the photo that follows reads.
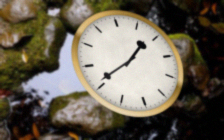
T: 1 h 41 min
